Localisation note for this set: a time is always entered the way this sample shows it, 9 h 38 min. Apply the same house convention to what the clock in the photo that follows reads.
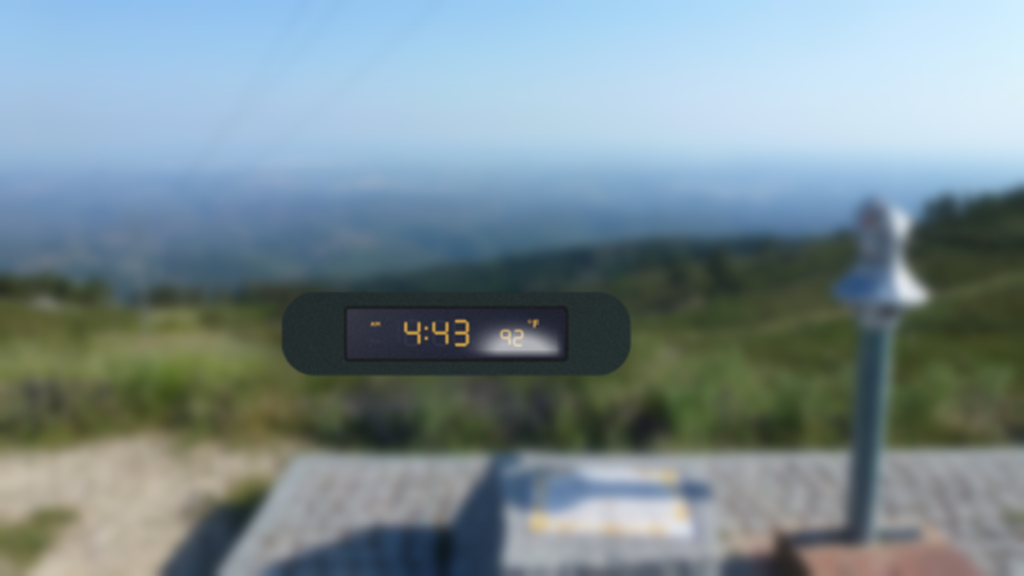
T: 4 h 43 min
